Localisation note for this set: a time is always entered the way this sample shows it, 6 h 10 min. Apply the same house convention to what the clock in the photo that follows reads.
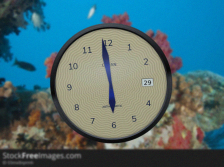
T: 5 h 59 min
